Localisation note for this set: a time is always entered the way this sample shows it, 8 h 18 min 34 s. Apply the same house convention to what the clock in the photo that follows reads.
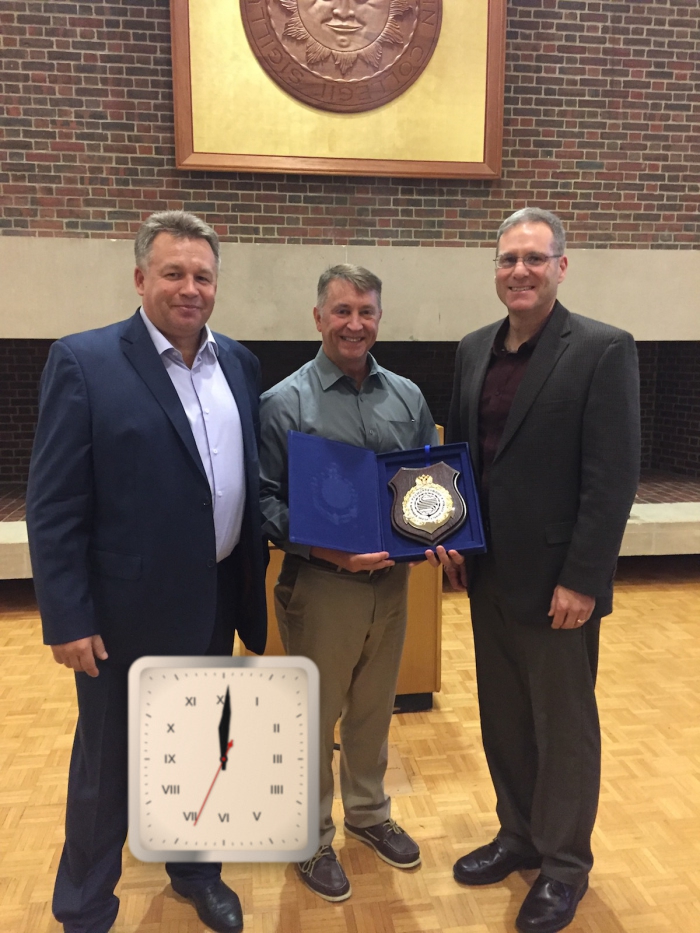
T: 12 h 00 min 34 s
